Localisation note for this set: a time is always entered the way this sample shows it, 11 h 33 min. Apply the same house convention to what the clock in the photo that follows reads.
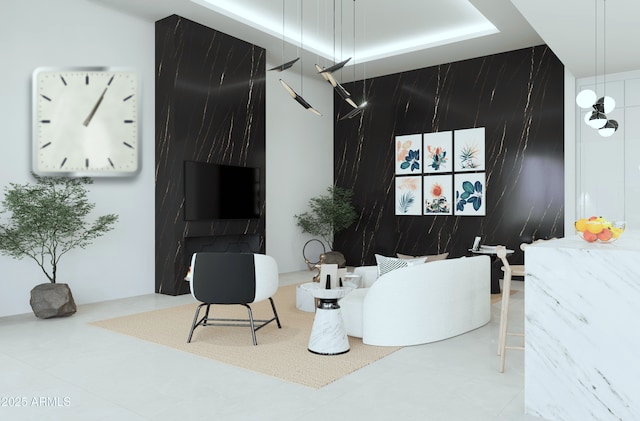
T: 1 h 05 min
